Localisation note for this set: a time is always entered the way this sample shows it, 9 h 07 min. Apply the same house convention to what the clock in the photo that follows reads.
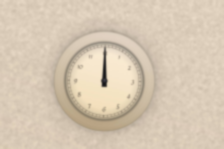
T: 12 h 00 min
